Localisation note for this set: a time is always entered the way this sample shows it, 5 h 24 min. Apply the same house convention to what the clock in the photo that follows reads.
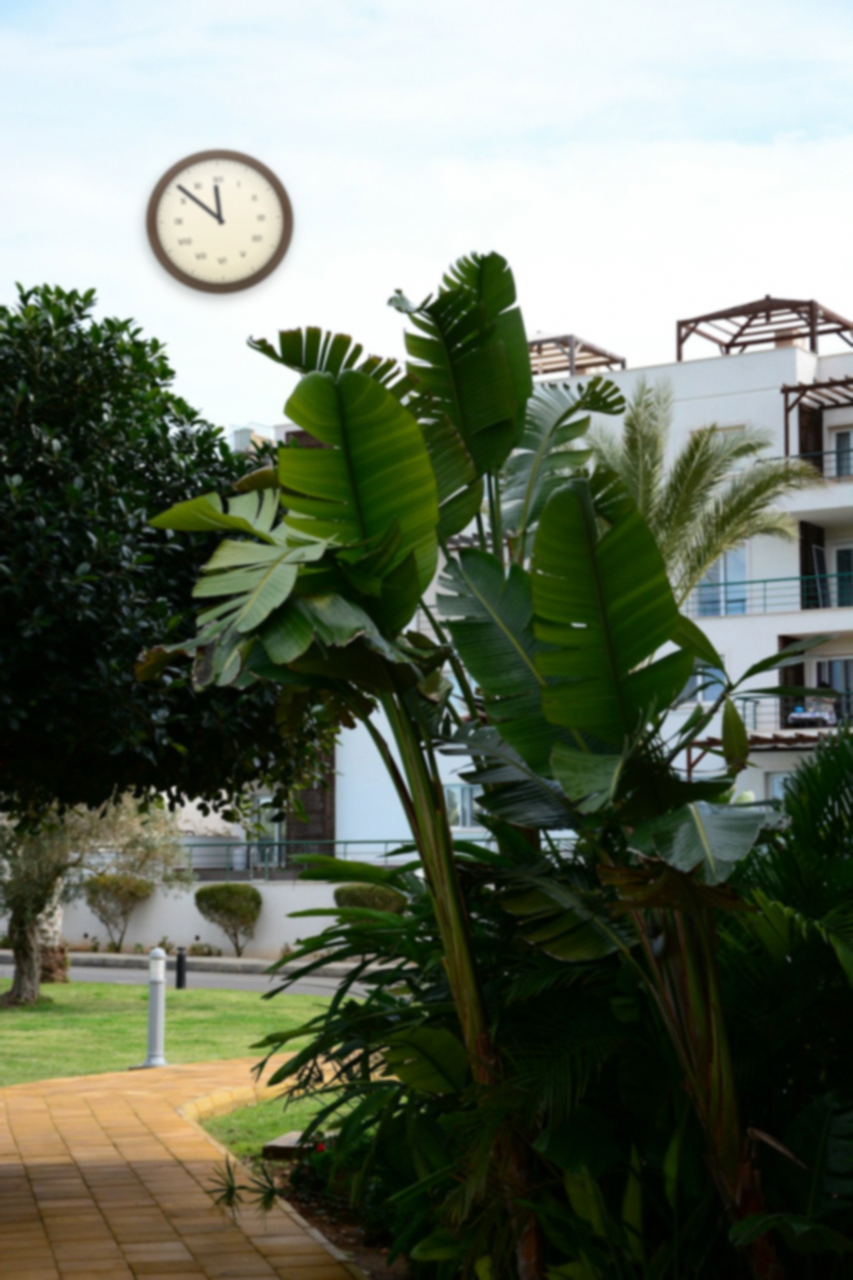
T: 11 h 52 min
